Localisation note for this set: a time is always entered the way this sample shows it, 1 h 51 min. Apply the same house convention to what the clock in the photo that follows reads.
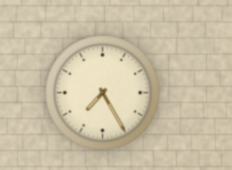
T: 7 h 25 min
